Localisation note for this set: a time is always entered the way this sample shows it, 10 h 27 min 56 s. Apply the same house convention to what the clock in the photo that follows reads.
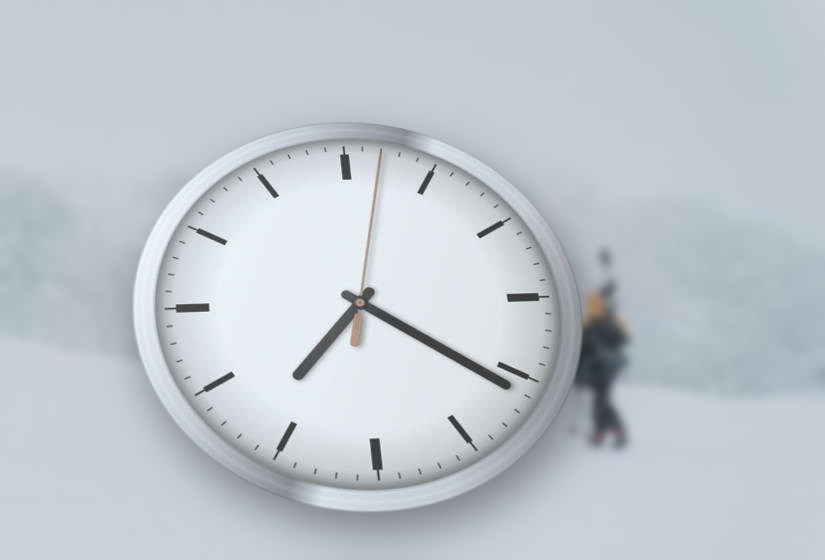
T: 7 h 21 min 02 s
